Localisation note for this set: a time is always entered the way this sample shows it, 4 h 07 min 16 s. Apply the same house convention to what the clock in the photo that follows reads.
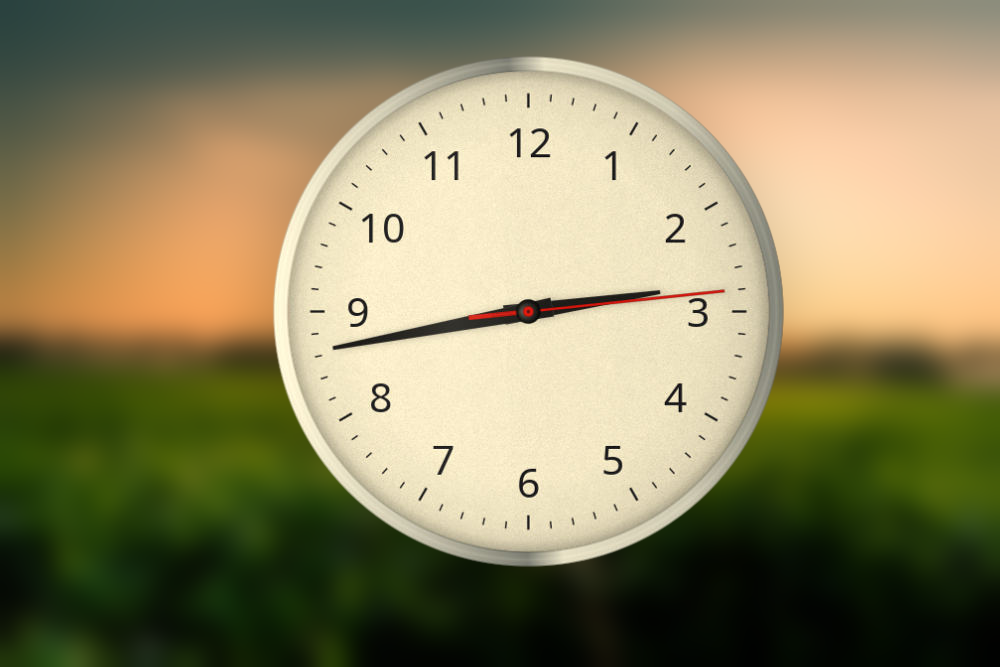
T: 2 h 43 min 14 s
